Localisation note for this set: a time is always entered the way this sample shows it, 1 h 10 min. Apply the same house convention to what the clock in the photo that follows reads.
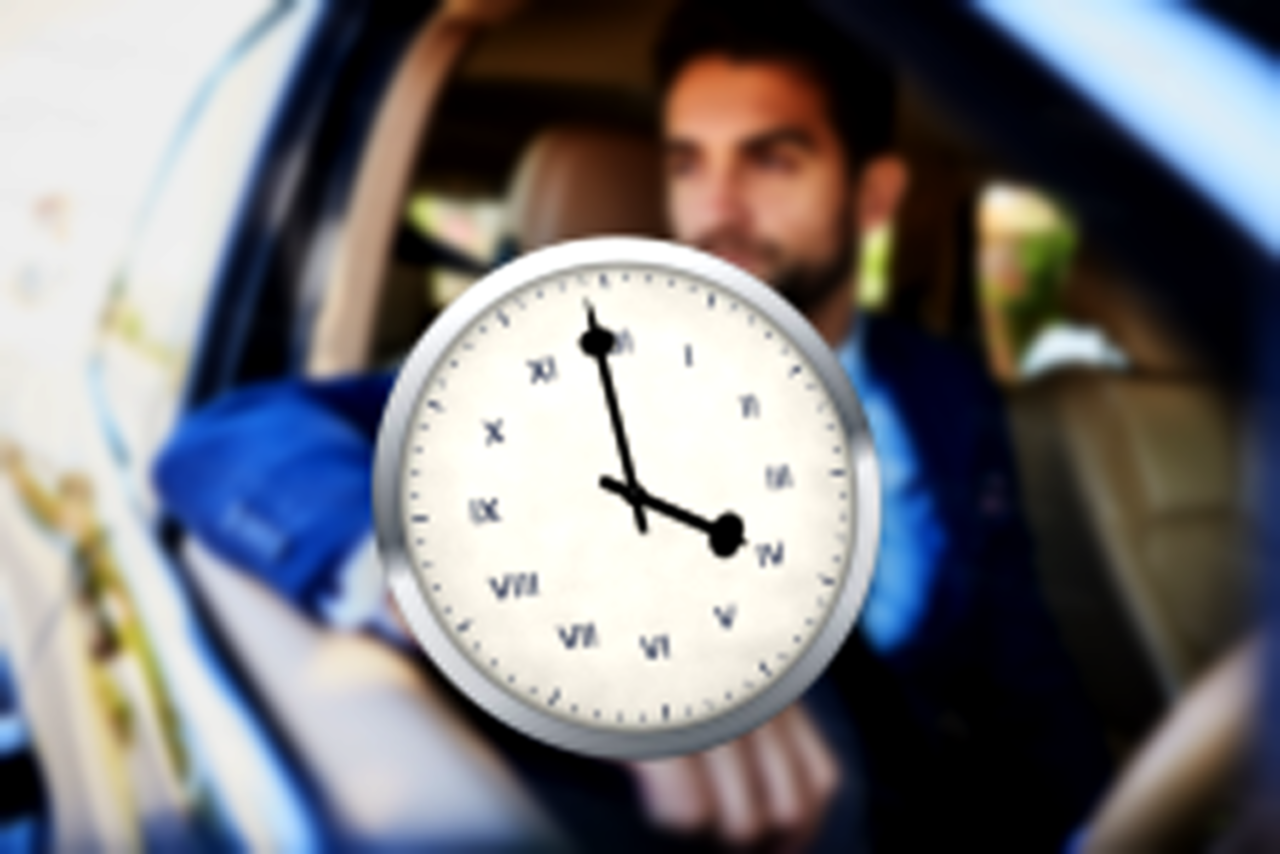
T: 3 h 59 min
